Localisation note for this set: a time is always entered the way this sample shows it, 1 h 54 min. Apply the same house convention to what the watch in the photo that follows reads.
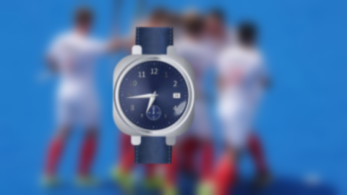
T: 6 h 44 min
